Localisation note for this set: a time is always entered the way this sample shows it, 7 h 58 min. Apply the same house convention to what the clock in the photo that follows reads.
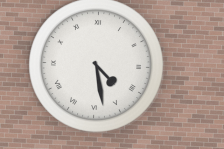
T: 4 h 28 min
